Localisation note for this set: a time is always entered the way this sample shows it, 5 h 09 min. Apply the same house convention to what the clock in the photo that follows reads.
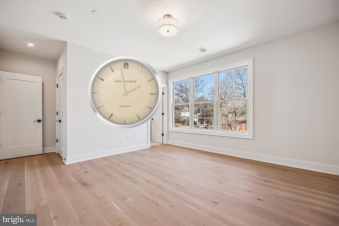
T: 1 h 58 min
